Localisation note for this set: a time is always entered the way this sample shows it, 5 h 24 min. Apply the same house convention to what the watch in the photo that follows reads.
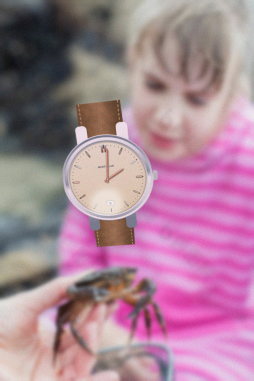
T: 2 h 01 min
